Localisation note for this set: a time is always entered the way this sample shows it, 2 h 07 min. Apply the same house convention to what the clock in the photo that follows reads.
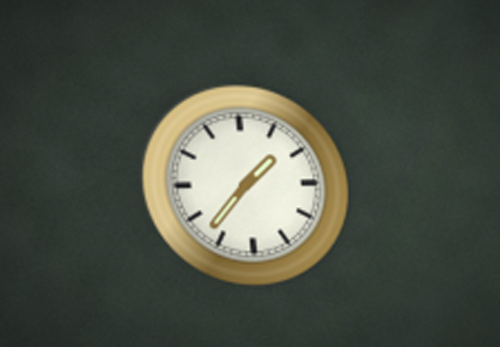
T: 1 h 37 min
